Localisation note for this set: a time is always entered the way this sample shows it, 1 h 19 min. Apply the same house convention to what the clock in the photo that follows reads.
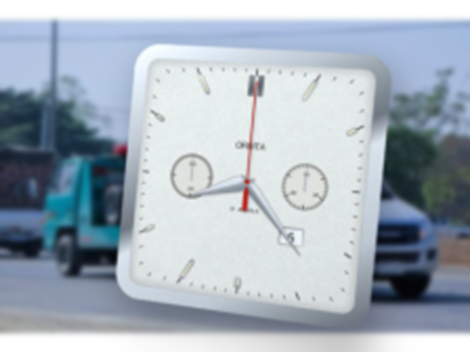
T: 8 h 23 min
